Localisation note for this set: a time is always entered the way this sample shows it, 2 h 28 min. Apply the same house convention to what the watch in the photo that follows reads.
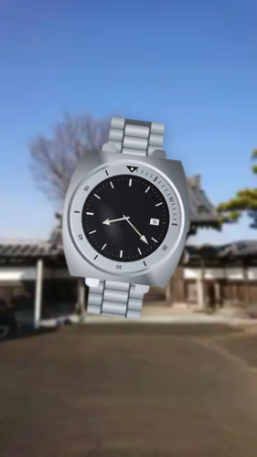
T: 8 h 22 min
